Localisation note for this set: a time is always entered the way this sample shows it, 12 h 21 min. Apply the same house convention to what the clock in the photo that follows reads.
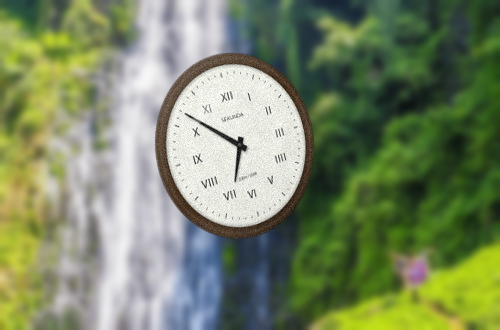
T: 6 h 52 min
